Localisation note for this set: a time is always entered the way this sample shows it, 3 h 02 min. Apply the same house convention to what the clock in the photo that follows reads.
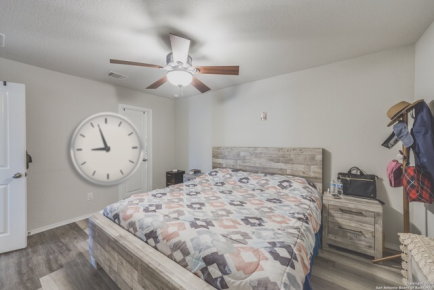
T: 8 h 57 min
